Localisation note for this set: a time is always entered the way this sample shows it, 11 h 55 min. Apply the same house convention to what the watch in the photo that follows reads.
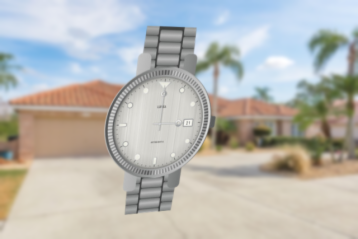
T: 3 h 00 min
